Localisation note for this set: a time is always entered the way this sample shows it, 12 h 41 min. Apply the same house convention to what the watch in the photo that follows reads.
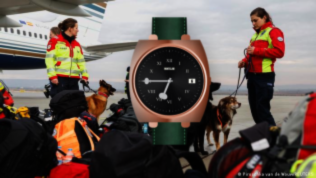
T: 6 h 45 min
